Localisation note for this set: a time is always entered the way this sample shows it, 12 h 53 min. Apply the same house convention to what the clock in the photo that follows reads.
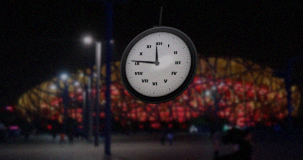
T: 11 h 46 min
